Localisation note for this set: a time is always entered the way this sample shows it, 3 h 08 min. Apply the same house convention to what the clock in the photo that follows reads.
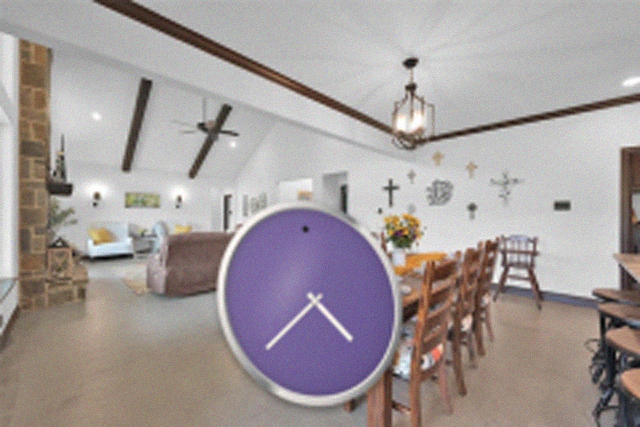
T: 4 h 39 min
